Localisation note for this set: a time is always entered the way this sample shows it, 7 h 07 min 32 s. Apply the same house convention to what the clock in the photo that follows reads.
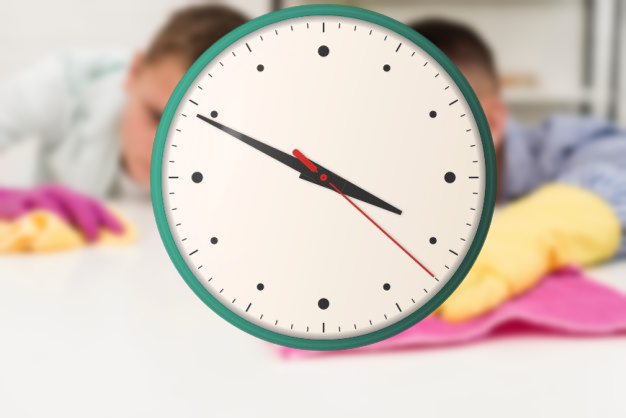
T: 3 h 49 min 22 s
